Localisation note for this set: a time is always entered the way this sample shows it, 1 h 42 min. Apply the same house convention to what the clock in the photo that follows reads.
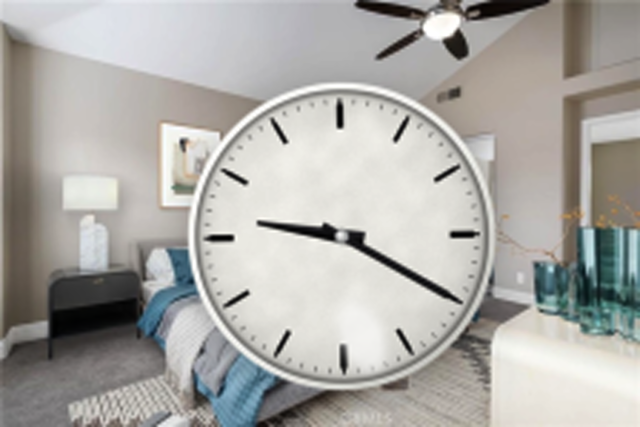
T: 9 h 20 min
